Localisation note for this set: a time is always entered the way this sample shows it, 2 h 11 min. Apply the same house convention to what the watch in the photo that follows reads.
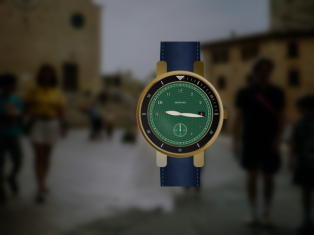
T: 9 h 16 min
